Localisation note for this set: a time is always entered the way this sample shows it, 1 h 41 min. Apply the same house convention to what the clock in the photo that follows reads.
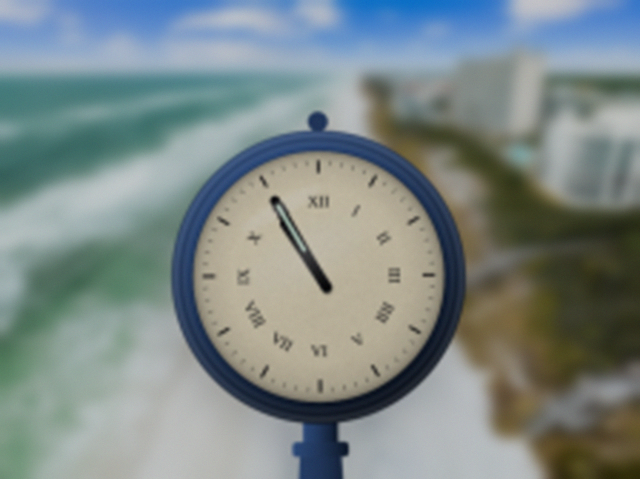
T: 10 h 55 min
